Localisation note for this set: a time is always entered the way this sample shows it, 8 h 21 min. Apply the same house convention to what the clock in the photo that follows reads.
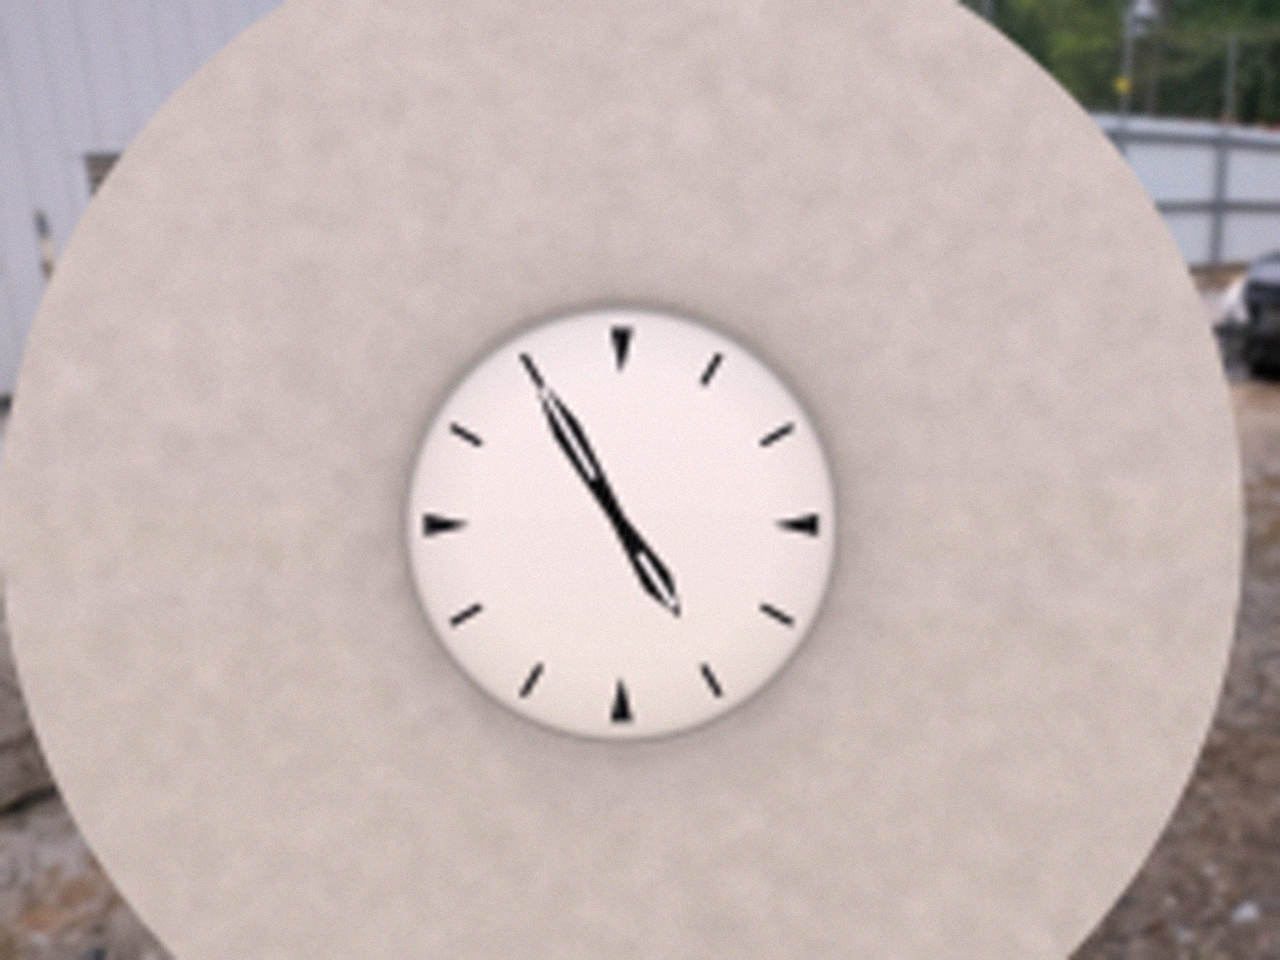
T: 4 h 55 min
